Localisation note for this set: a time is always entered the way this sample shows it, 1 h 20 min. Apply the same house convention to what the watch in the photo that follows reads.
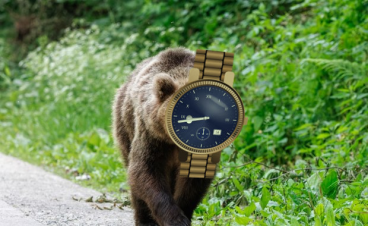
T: 8 h 43 min
